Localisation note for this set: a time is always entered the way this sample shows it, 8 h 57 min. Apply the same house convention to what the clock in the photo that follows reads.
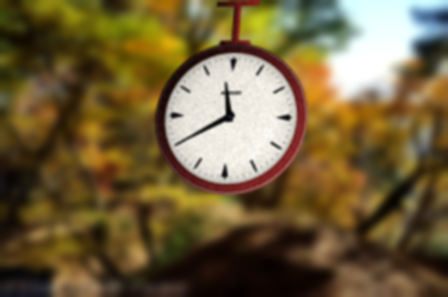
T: 11 h 40 min
